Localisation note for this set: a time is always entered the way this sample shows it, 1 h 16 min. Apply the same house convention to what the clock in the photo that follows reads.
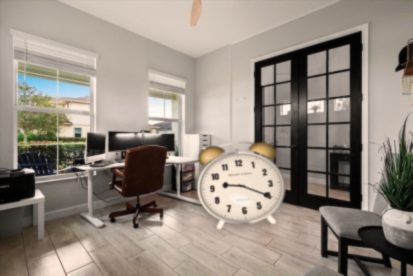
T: 9 h 20 min
